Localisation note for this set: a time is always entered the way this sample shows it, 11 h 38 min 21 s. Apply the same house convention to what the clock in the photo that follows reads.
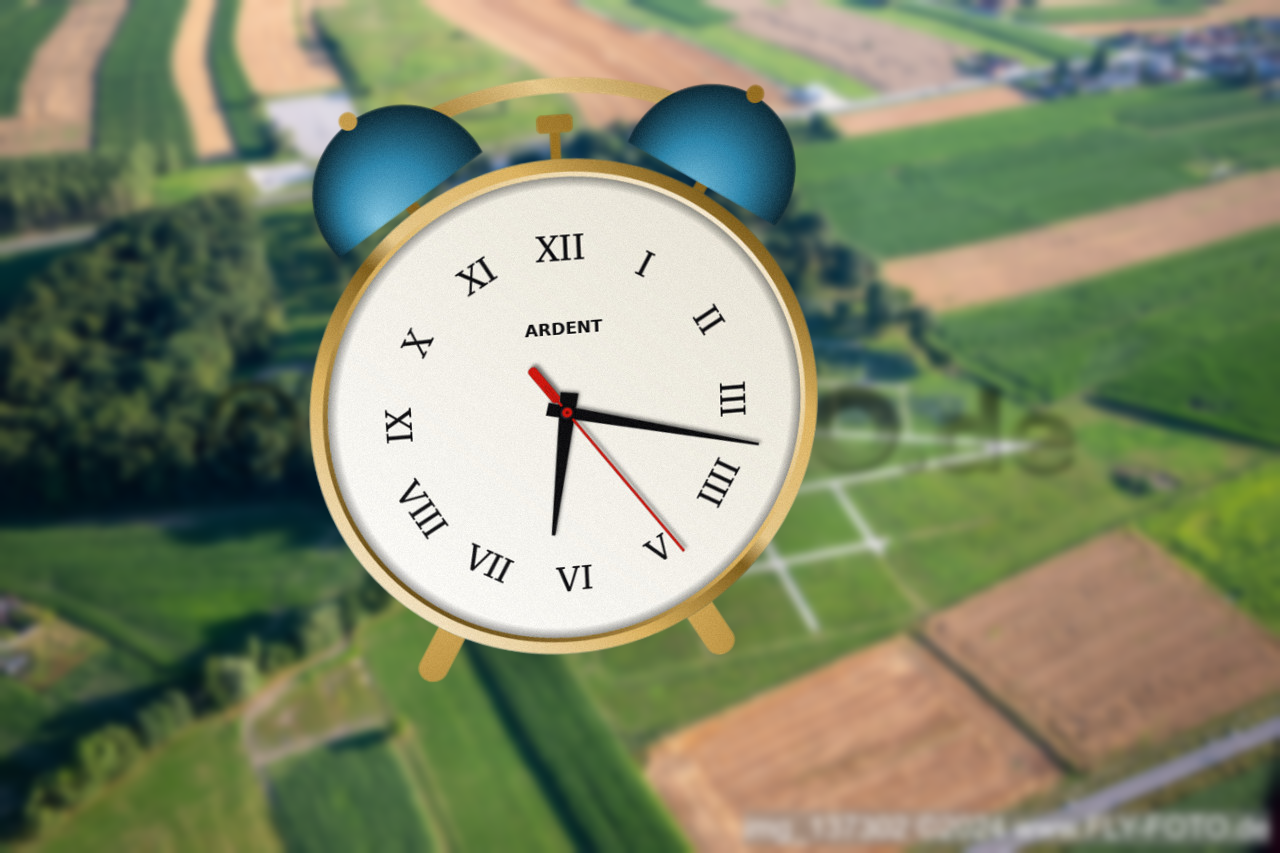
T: 6 h 17 min 24 s
